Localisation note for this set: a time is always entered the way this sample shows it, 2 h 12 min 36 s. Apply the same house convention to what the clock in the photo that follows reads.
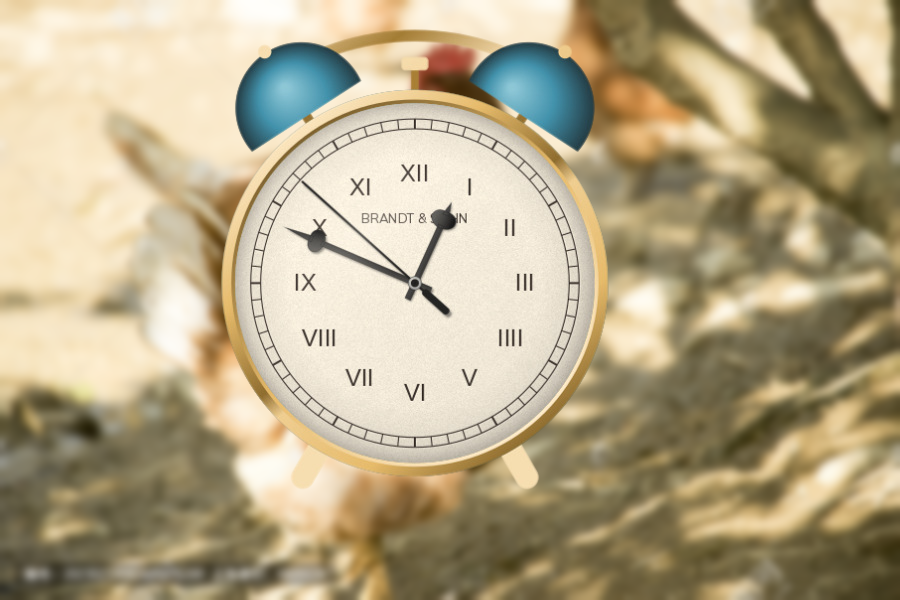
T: 12 h 48 min 52 s
